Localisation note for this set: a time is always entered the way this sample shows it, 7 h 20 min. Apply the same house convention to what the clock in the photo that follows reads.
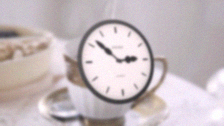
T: 2 h 52 min
